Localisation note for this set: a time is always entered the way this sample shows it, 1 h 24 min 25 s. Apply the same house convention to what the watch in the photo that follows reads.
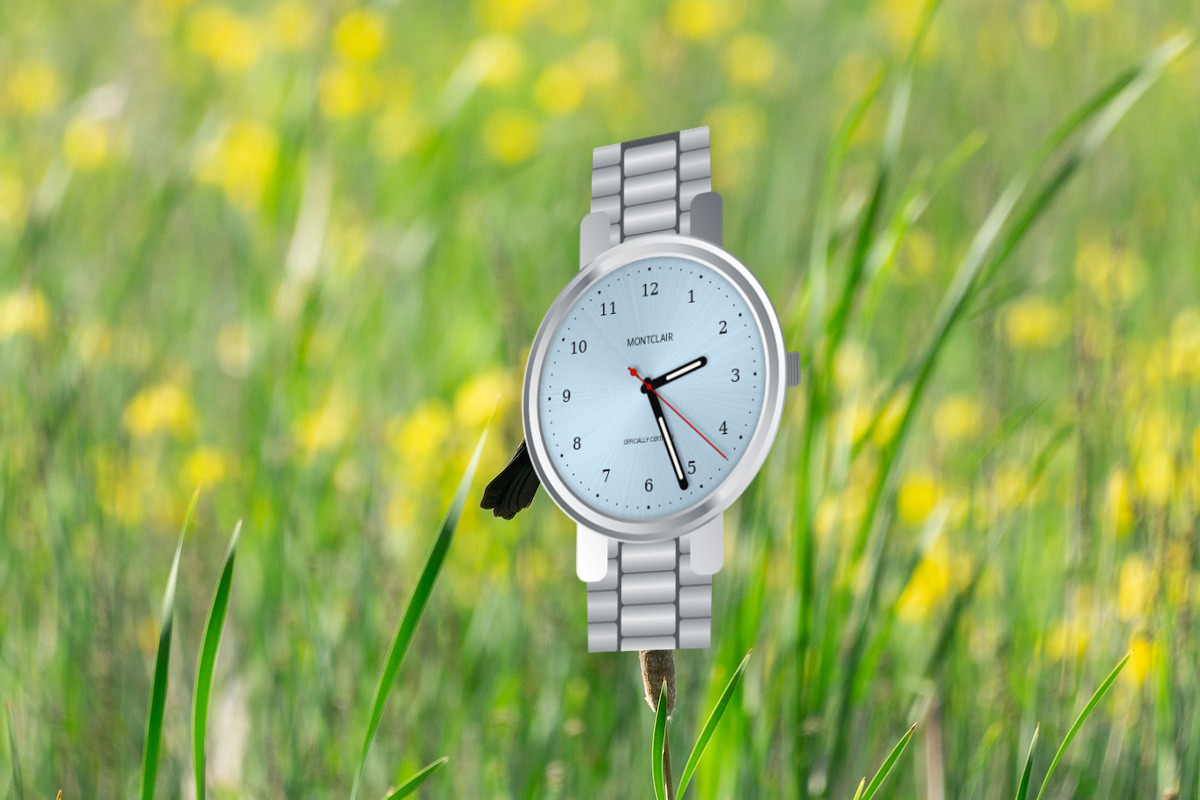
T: 2 h 26 min 22 s
